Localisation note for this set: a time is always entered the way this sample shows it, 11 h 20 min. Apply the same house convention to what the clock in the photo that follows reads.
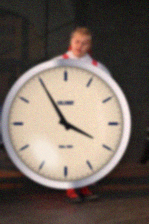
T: 3 h 55 min
